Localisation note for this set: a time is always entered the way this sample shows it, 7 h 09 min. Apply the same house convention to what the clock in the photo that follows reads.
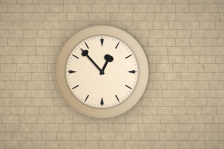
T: 12 h 53 min
